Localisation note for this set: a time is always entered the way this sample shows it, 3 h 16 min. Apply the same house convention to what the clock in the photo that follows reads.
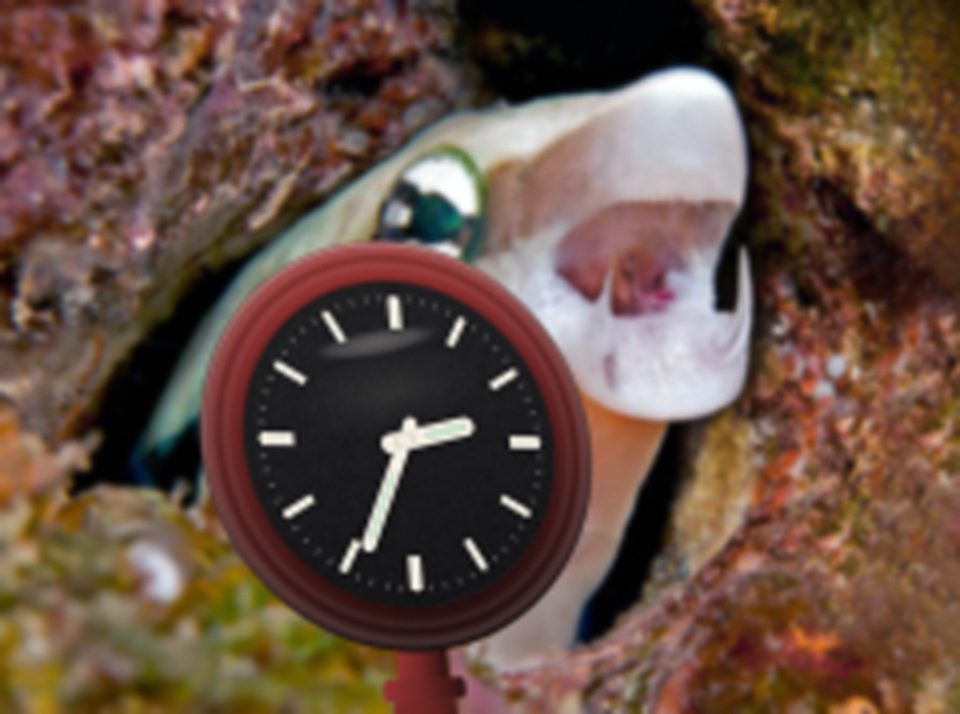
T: 2 h 34 min
